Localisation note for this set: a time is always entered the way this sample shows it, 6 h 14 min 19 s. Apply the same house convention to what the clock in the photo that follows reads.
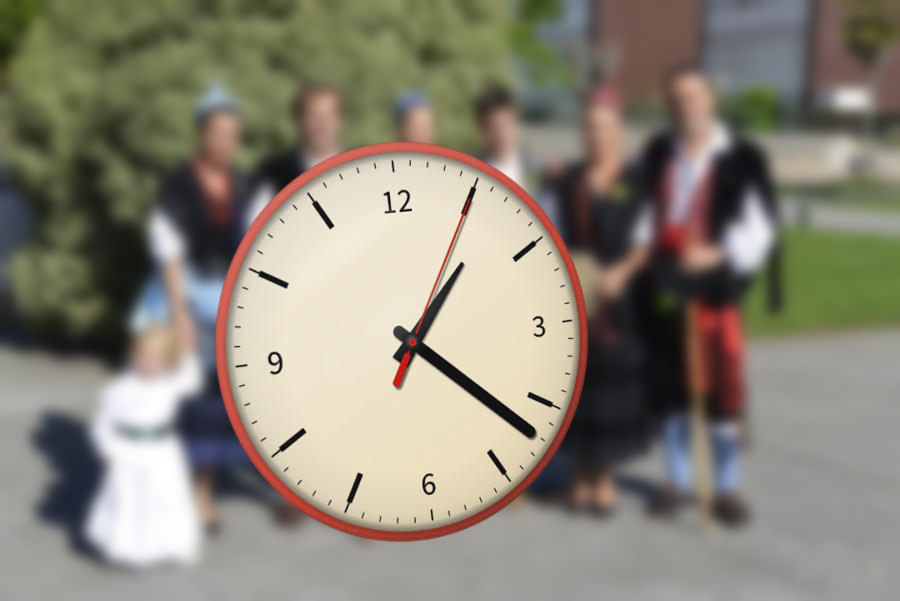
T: 1 h 22 min 05 s
